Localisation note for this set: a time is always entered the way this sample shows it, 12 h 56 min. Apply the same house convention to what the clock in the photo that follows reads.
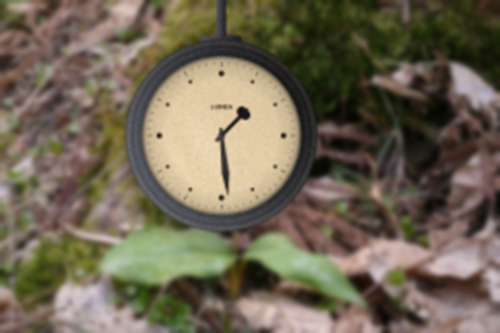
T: 1 h 29 min
